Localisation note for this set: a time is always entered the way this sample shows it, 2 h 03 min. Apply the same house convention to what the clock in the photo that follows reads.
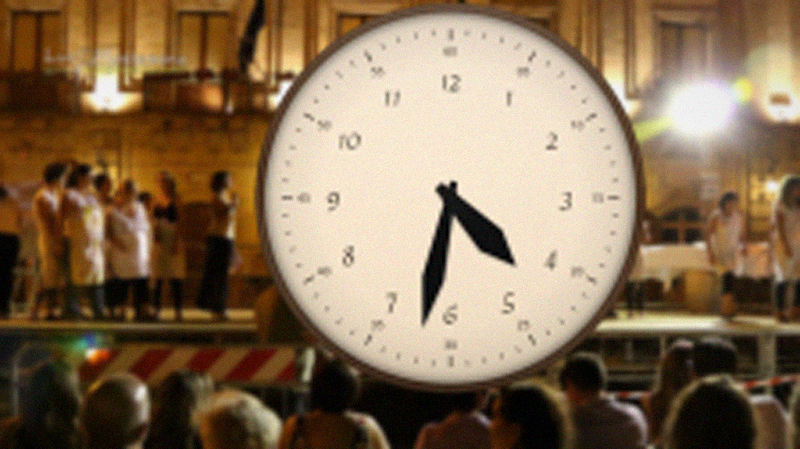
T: 4 h 32 min
